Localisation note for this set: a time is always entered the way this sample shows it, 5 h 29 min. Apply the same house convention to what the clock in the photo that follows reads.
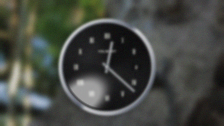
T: 12 h 22 min
